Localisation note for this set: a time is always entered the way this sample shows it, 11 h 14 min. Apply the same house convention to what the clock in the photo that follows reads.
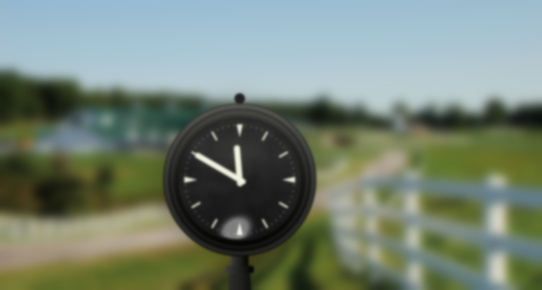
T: 11 h 50 min
